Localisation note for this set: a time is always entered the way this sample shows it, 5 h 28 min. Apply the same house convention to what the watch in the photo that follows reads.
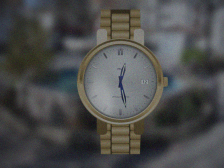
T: 12 h 28 min
